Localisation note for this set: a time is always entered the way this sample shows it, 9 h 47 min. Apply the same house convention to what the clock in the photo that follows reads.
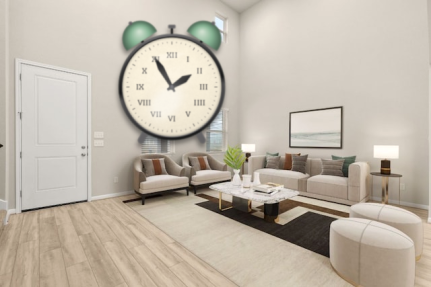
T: 1 h 55 min
